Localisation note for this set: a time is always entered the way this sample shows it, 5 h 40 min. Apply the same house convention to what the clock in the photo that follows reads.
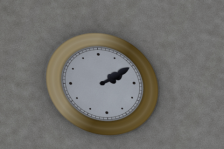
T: 2 h 10 min
